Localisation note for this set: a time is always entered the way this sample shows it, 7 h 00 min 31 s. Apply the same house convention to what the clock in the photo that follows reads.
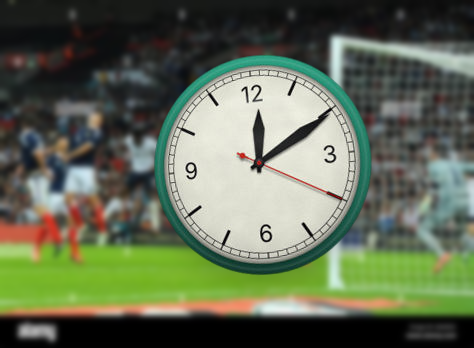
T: 12 h 10 min 20 s
